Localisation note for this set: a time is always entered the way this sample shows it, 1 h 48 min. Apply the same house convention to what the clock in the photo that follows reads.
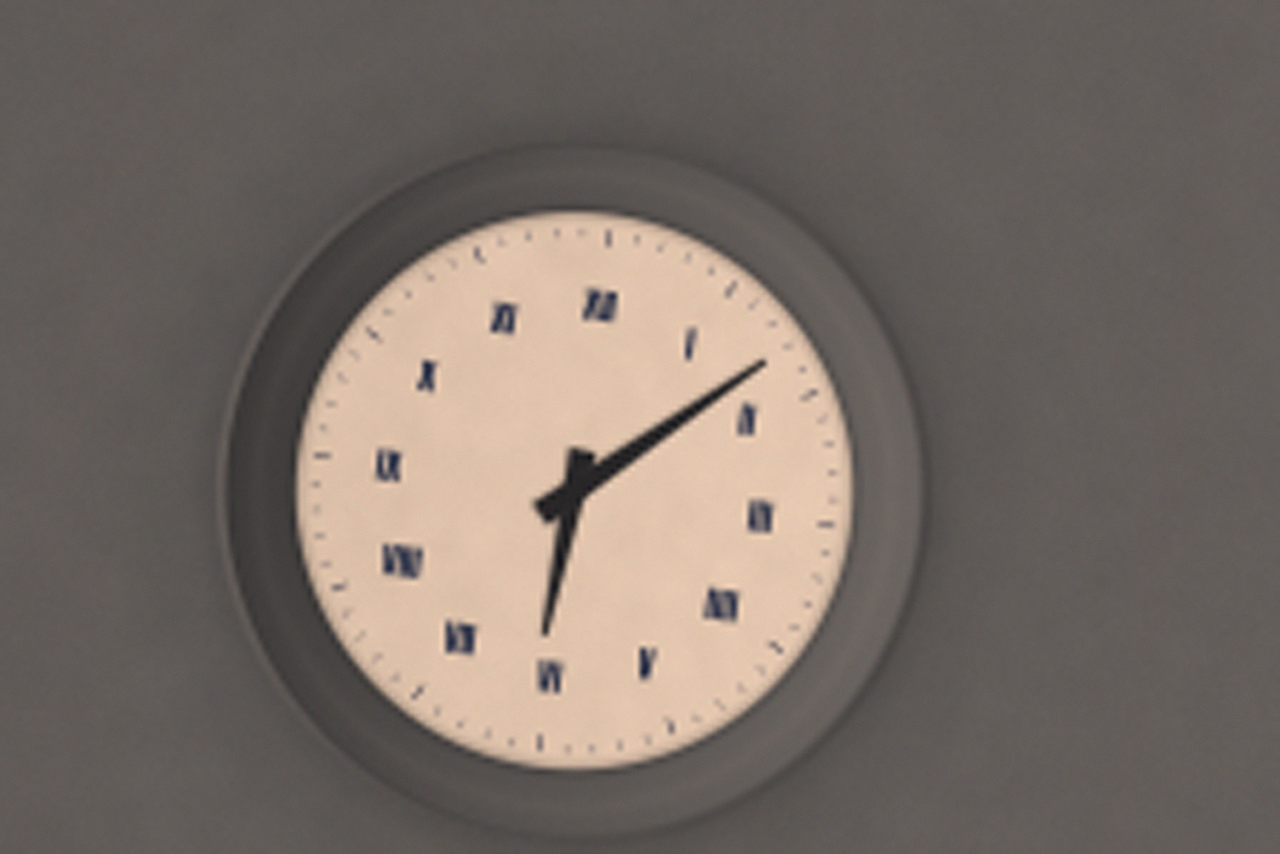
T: 6 h 08 min
